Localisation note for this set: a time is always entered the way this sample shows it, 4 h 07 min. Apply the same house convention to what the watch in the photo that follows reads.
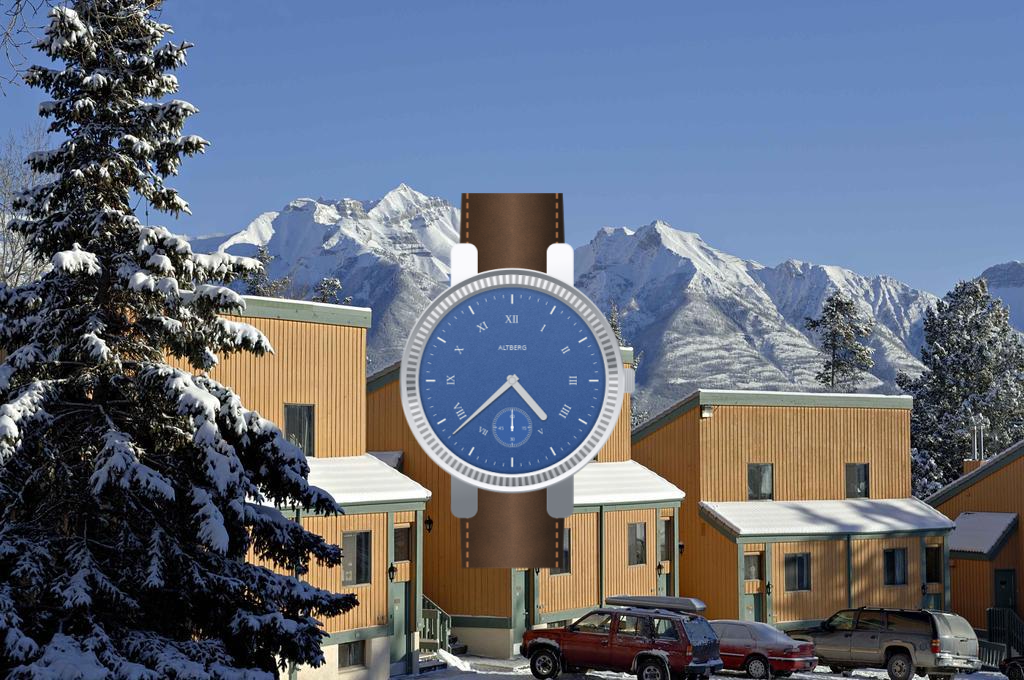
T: 4 h 38 min
